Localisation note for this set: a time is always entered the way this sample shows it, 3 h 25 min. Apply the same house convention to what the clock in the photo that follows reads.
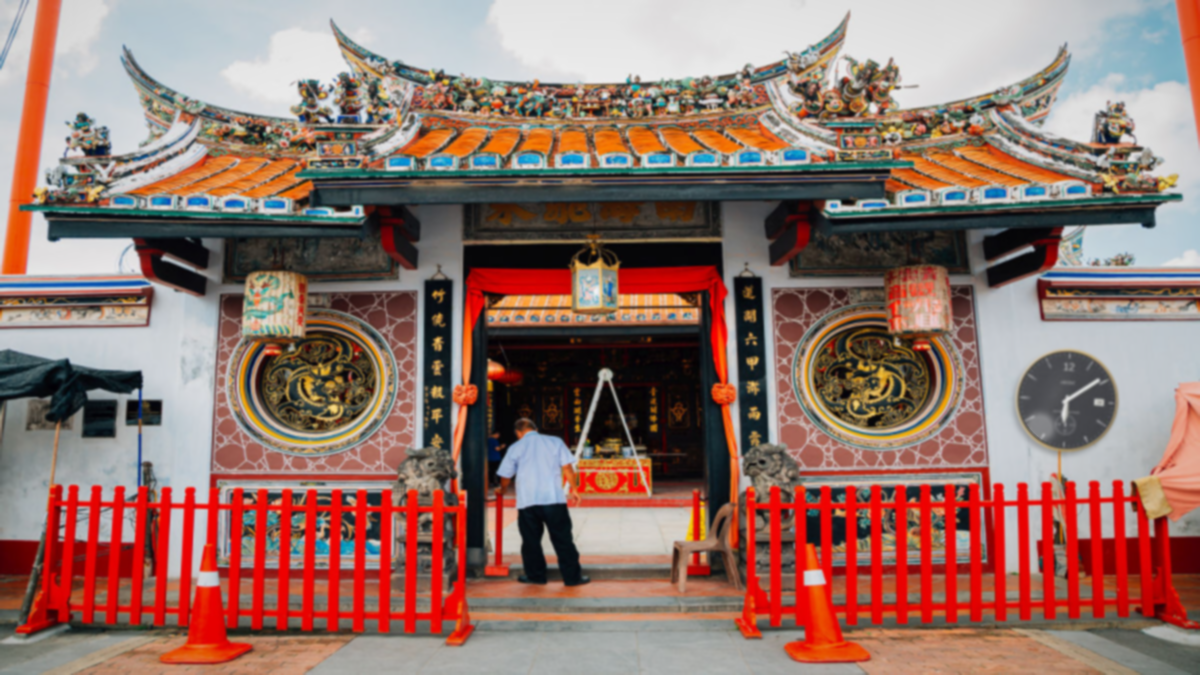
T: 6 h 09 min
